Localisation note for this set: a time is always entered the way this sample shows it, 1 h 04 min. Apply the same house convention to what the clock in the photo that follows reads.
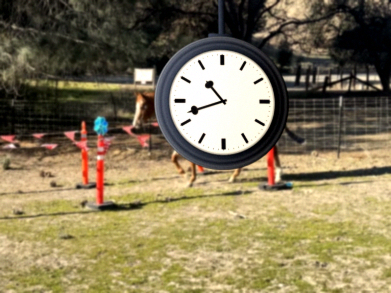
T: 10 h 42 min
